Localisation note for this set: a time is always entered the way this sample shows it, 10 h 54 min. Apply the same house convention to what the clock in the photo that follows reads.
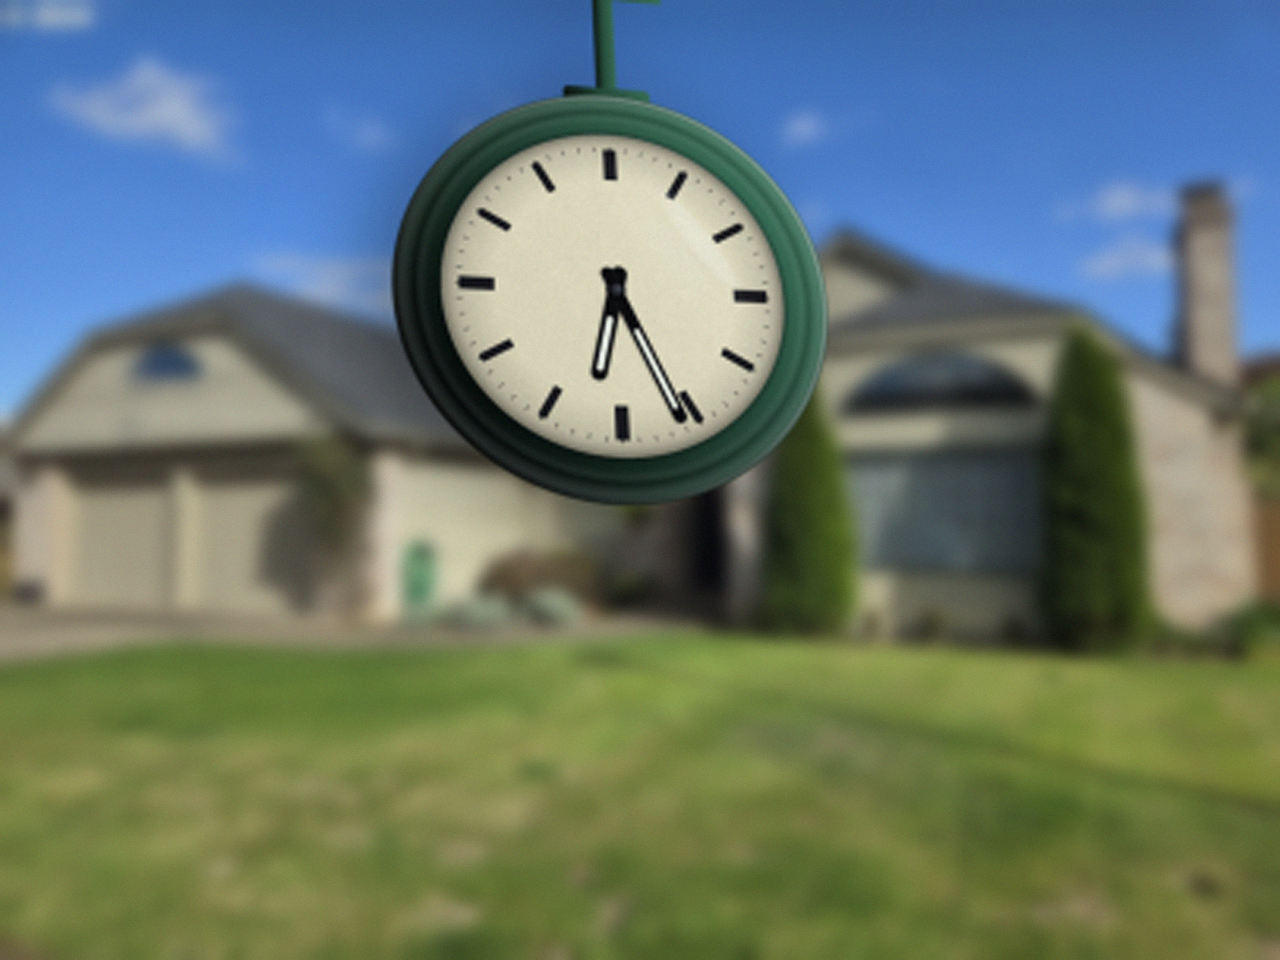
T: 6 h 26 min
